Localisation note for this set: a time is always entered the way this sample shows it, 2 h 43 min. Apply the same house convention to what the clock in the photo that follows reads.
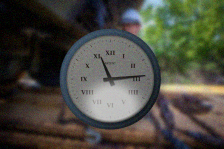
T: 11 h 14 min
